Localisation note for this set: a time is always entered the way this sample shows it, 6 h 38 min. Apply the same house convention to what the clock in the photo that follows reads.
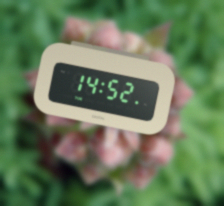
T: 14 h 52 min
